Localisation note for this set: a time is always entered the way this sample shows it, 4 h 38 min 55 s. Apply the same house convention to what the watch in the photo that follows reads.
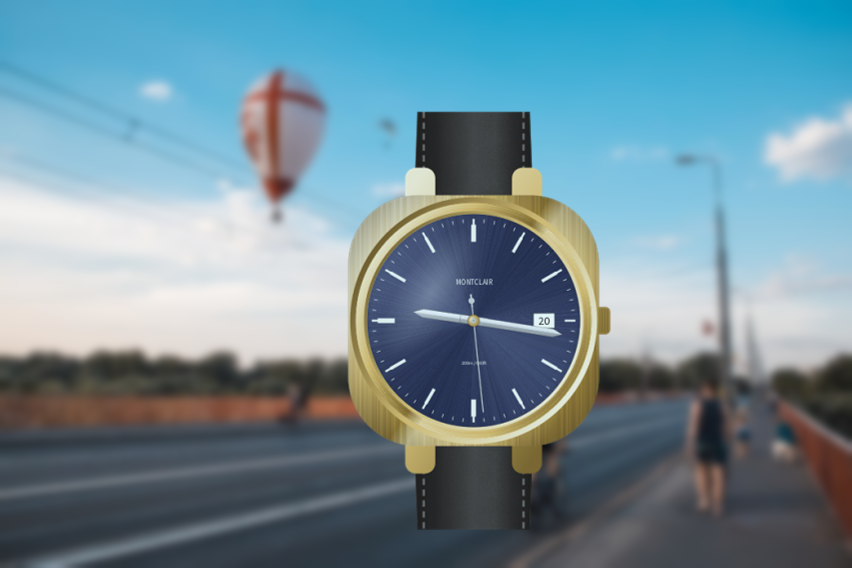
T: 9 h 16 min 29 s
